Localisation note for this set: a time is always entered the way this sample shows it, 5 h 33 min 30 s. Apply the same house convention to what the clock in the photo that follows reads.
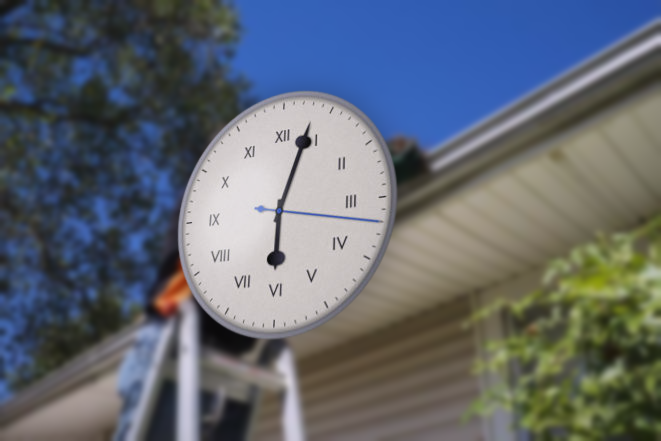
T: 6 h 03 min 17 s
